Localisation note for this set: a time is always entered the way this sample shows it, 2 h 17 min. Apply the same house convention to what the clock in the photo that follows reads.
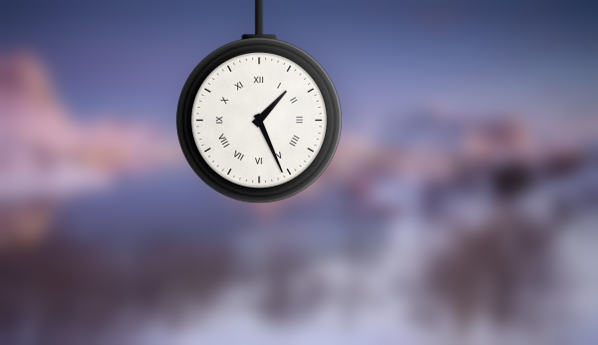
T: 1 h 26 min
